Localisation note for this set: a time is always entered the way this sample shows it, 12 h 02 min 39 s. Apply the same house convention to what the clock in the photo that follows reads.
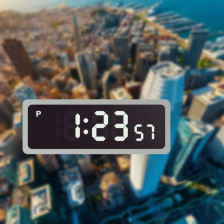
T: 1 h 23 min 57 s
